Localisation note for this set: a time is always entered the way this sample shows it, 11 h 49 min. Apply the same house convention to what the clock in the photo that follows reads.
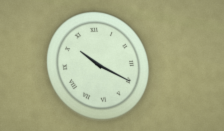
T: 10 h 20 min
